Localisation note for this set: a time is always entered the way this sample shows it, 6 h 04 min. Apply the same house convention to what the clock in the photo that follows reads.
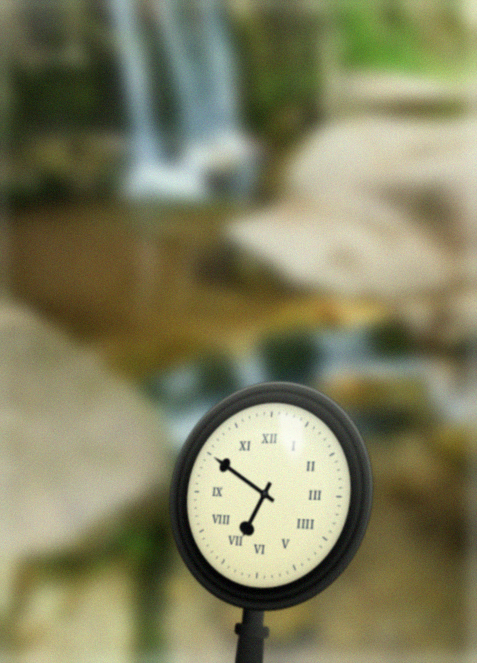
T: 6 h 50 min
